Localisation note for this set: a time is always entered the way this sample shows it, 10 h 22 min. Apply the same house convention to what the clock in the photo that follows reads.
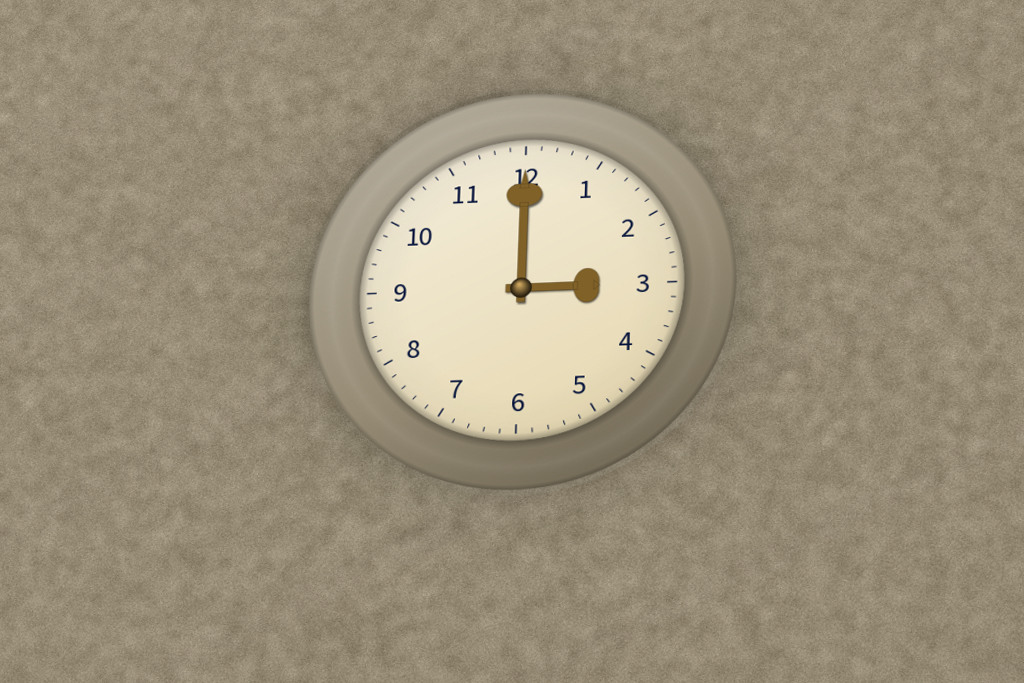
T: 3 h 00 min
